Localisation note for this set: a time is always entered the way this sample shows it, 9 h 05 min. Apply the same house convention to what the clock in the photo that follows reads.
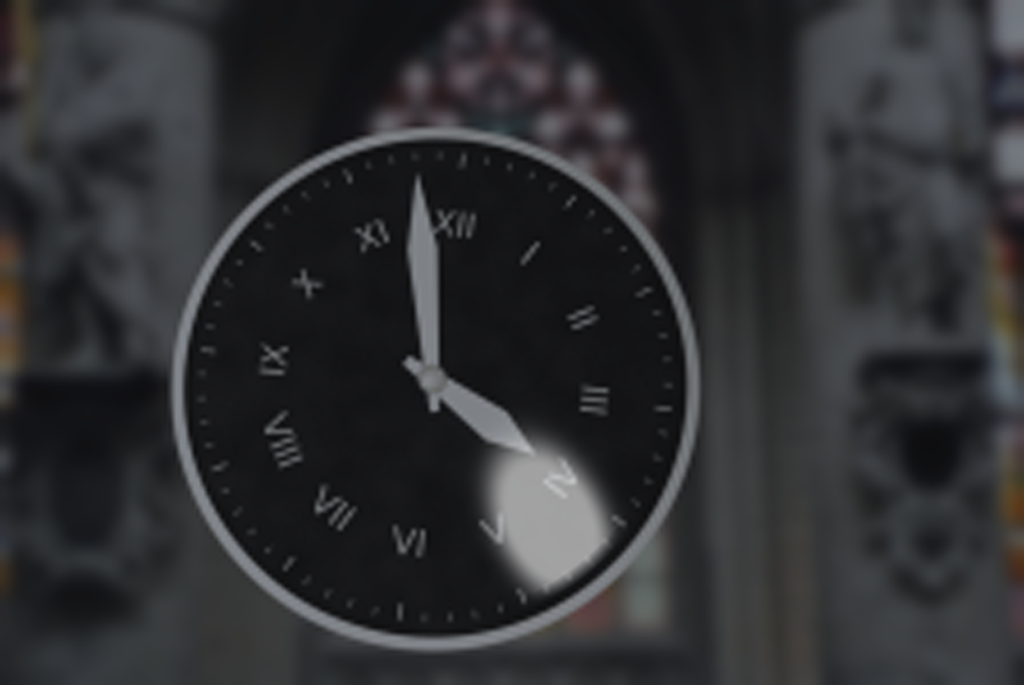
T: 3 h 58 min
